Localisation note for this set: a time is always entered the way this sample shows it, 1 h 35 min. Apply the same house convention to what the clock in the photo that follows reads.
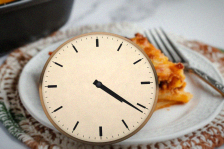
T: 4 h 21 min
